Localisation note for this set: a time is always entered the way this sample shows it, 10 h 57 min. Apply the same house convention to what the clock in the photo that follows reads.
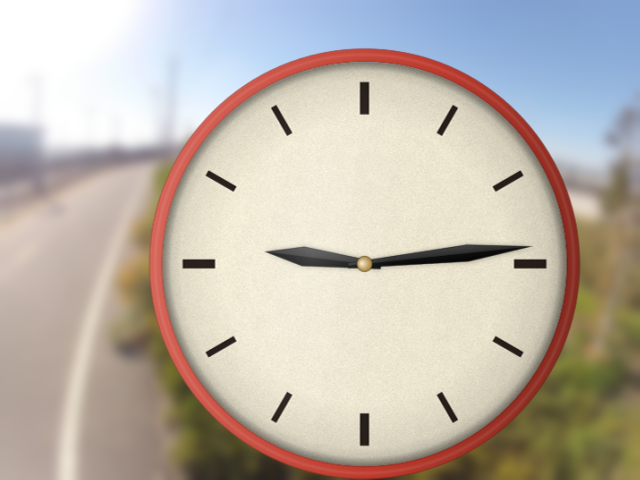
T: 9 h 14 min
